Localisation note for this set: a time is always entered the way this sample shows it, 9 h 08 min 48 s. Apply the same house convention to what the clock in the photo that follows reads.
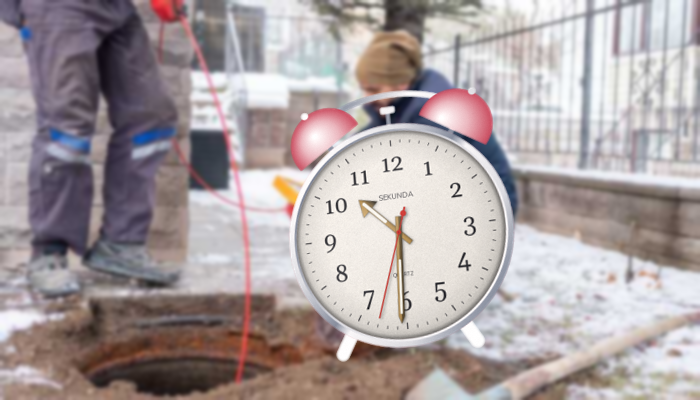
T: 10 h 30 min 33 s
